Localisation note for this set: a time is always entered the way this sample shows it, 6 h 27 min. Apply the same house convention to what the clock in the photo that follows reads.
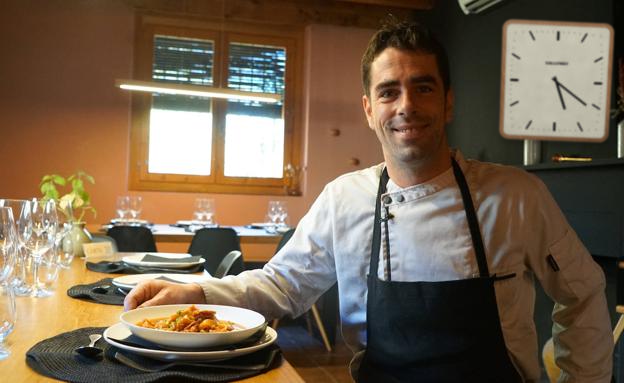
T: 5 h 21 min
